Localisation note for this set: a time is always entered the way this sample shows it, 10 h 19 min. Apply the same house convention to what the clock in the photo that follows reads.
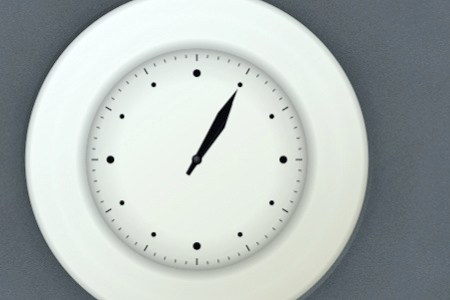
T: 1 h 05 min
